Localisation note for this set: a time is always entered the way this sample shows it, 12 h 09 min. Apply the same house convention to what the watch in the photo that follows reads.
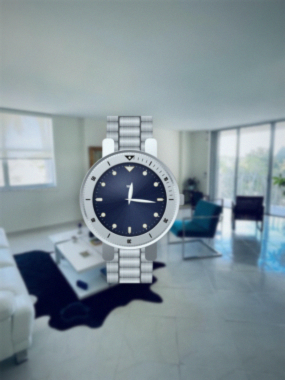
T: 12 h 16 min
